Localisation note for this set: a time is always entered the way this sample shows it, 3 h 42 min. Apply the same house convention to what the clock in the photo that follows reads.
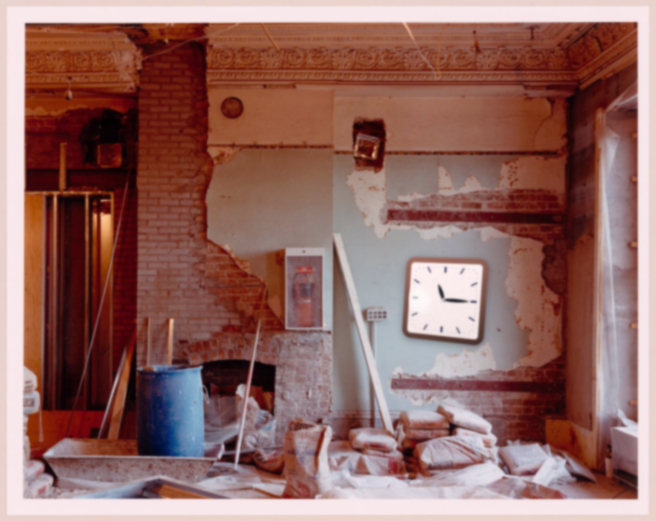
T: 11 h 15 min
